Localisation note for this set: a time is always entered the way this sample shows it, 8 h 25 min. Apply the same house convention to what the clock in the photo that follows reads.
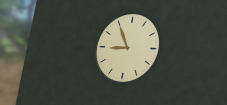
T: 8 h 55 min
